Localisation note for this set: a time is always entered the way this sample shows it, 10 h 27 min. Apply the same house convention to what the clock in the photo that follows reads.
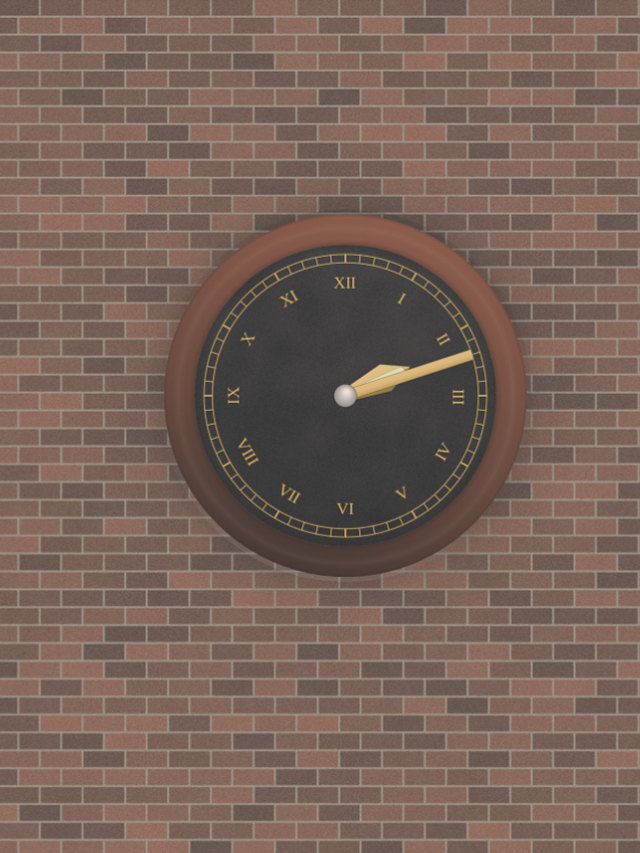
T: 2 h 12 min
